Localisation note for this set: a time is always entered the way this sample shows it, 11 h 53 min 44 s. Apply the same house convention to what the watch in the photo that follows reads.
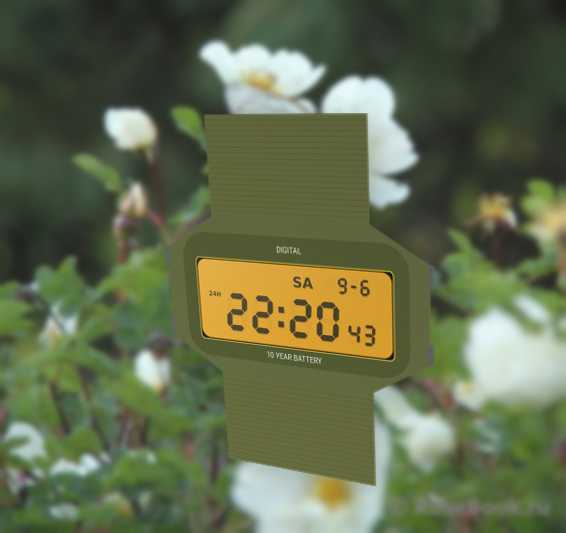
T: 22 h 20 min 43 s
